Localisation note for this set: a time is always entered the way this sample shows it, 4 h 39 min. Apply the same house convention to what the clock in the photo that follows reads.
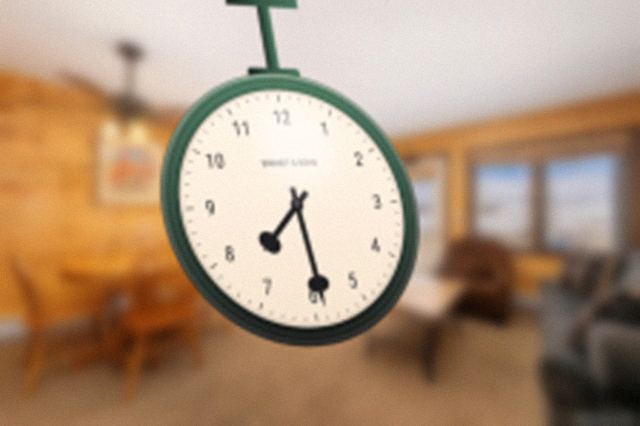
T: 7 h 29 min
